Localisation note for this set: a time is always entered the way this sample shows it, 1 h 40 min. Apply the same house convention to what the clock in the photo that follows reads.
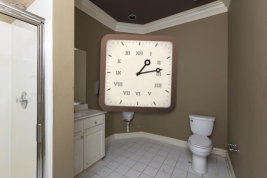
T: 1 h 13 min
